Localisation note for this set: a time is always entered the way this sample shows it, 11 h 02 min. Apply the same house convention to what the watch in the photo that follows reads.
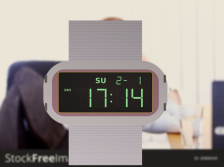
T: 17 h 14 min
